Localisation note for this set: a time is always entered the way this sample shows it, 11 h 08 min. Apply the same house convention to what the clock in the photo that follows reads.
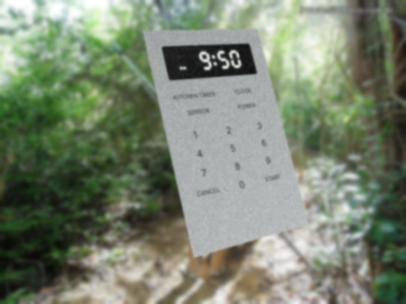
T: 9 h 50 min
